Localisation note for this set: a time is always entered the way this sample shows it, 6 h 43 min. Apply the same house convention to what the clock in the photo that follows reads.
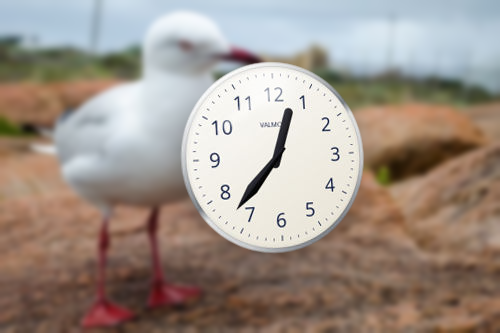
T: 12 h 37 min
